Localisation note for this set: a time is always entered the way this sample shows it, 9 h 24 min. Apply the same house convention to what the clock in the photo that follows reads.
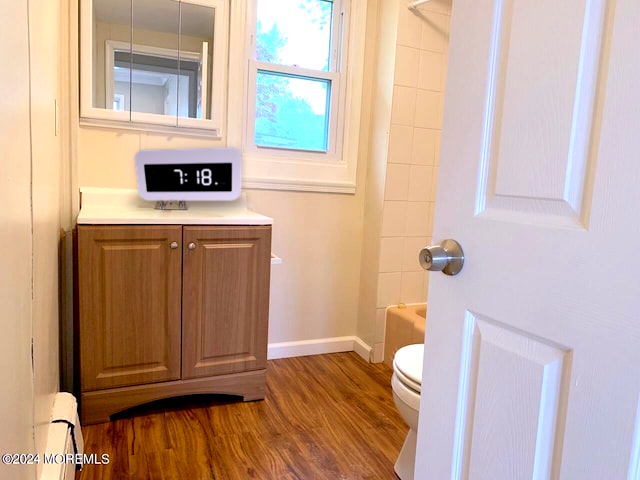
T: 7 h 18 min
